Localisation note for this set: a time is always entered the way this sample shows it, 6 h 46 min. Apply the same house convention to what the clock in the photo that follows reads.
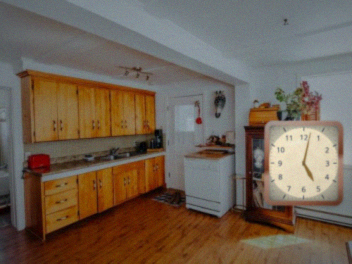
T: 5 h 02 min
